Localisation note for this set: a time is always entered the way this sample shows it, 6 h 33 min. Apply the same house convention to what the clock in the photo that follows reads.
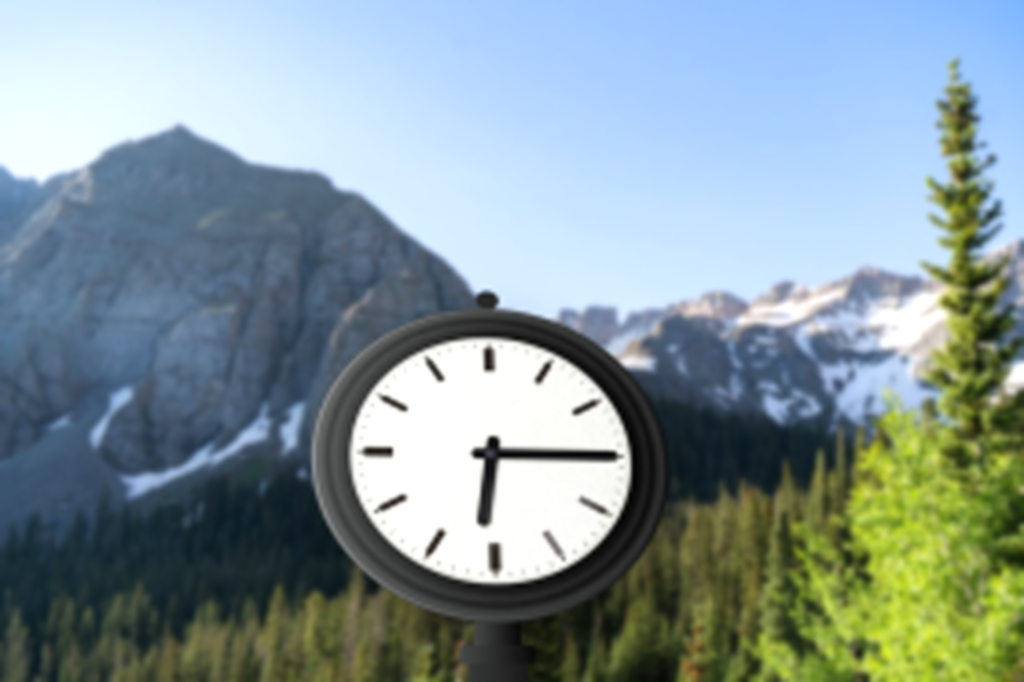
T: 6 h 15 min
